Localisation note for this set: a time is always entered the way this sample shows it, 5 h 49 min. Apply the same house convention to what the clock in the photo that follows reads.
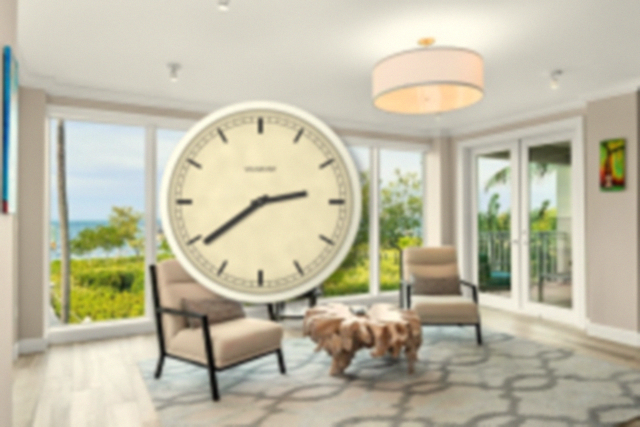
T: 2 h 39 min
